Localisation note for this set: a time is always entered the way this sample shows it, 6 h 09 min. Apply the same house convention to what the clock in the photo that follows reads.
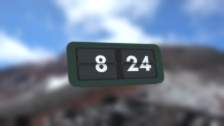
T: 8 h 24 min
